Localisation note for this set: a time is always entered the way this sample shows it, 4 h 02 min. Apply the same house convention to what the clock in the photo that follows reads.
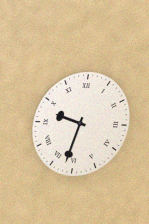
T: 9 h 32 min
